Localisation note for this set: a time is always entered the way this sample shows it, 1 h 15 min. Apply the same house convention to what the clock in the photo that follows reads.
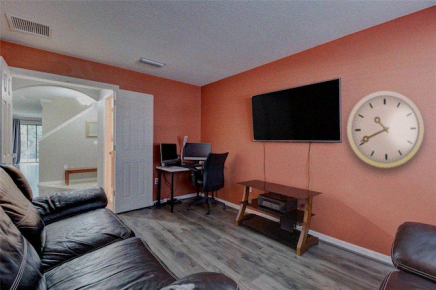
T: 10 h 41 min
